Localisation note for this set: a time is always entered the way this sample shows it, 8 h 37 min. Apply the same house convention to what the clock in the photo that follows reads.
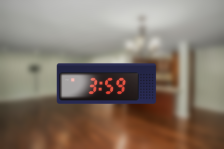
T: 3 h 59 min
